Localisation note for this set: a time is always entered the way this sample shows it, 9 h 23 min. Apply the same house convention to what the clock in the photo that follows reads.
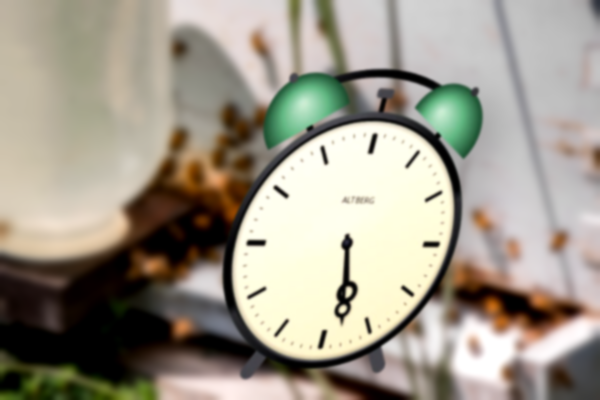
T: 5 h 28 min
